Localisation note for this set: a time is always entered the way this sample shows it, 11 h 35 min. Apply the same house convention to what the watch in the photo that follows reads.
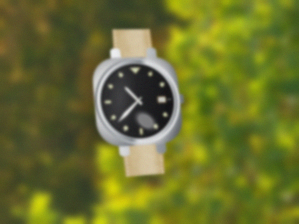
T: 10 h 38 min
